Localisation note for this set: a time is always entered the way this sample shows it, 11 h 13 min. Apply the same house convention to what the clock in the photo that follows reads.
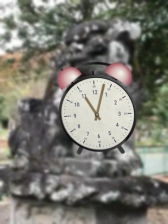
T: 11 h 03 min
